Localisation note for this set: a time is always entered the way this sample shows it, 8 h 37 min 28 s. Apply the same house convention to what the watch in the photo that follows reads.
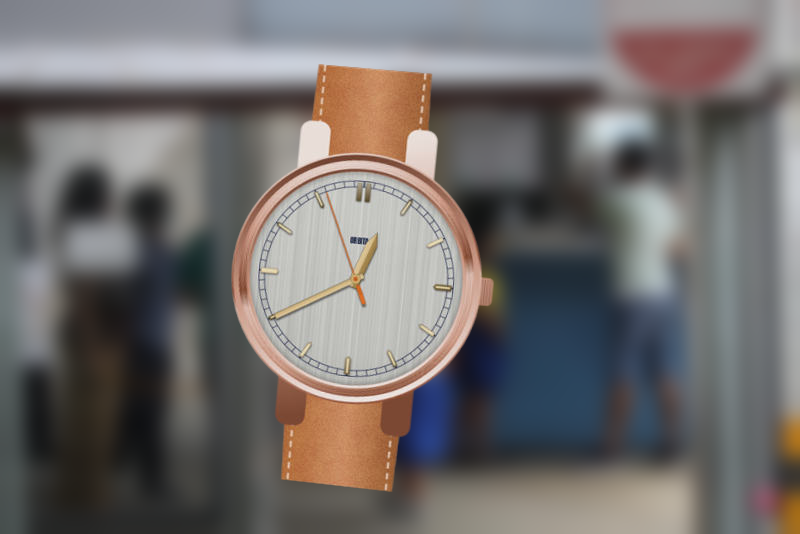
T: 12 h 39 min 56 s
